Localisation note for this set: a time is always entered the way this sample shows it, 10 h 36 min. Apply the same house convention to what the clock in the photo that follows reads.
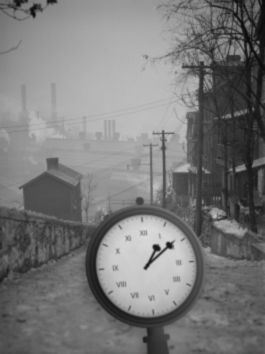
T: 1 h 09 min
